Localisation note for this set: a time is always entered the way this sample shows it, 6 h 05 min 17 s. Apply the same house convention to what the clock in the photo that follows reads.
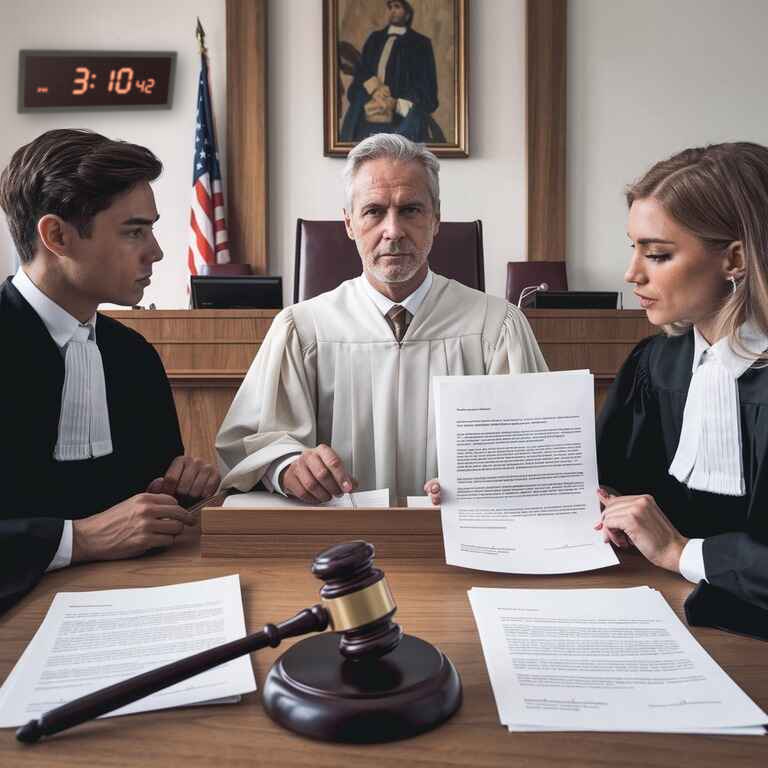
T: 3 h 10 min 42 s
